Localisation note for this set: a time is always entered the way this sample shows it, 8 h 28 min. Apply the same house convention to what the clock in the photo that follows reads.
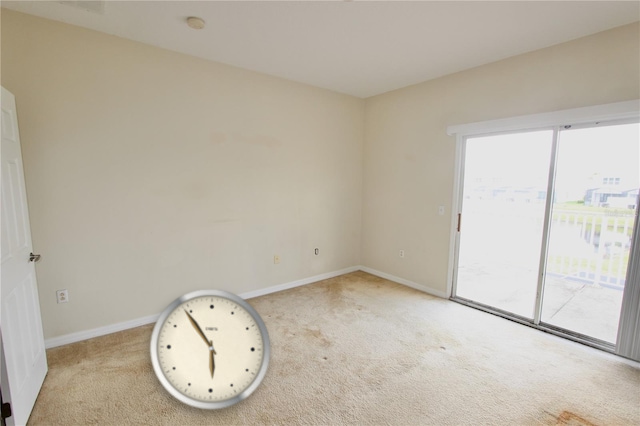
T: 5 h 54 min
